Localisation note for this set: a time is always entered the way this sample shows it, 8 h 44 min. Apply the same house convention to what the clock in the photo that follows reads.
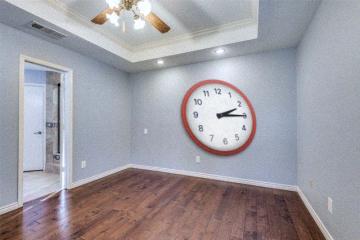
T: 2 h 15 min
